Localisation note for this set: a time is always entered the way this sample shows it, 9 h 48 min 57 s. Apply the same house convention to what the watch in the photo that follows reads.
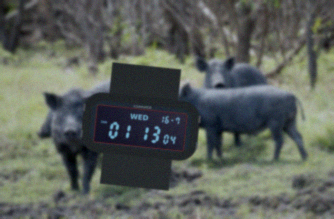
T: 1 h 13 min 04 s
